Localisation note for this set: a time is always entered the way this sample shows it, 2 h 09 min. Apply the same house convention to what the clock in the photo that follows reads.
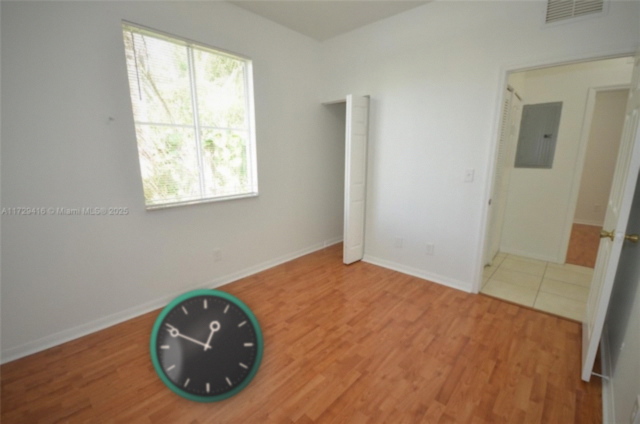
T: 12 h 49 min
